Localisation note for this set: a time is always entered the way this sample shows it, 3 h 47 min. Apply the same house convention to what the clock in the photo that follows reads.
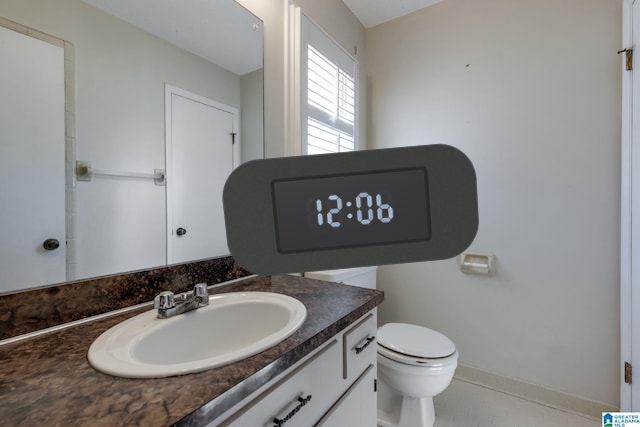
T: 12 h 06 min
